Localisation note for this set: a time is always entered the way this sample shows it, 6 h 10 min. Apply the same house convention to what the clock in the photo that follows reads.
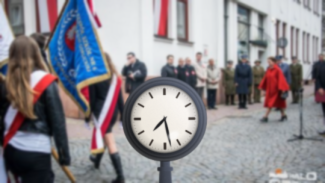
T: 7 h 28 min
